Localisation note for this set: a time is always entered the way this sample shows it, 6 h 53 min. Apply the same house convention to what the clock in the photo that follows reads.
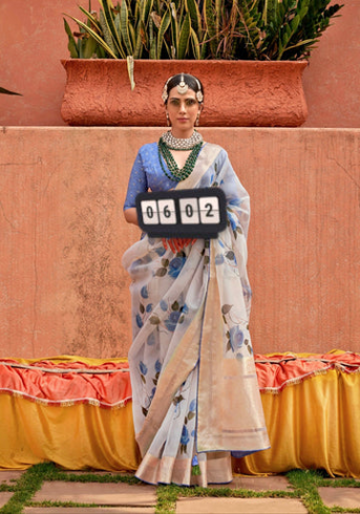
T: 6 h 02 min
